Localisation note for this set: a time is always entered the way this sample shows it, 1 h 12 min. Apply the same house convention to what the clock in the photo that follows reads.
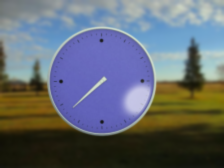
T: 7 h 38 min
